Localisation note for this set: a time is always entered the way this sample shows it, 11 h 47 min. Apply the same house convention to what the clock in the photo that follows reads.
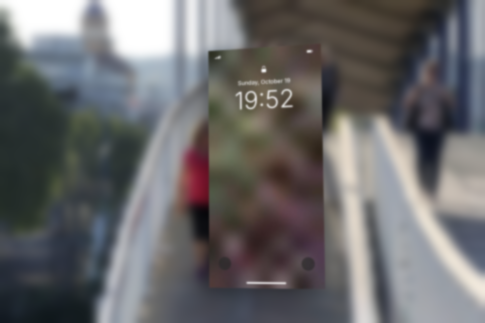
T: 19 h 52 min
